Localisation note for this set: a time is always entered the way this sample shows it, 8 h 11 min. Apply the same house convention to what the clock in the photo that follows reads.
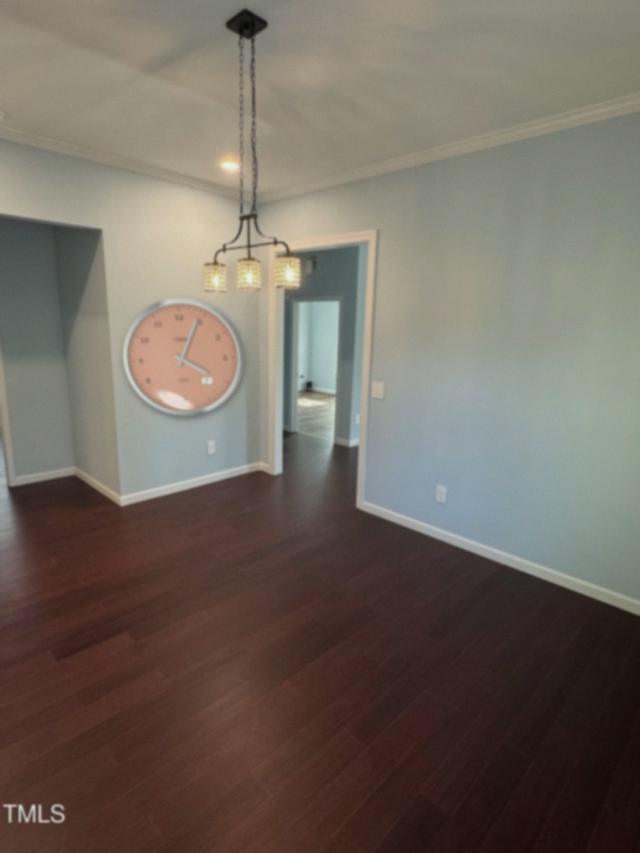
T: 4 h 04 min
